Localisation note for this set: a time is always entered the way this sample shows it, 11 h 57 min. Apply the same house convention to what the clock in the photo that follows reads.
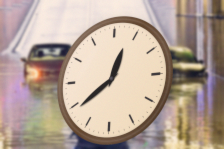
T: 12 h 39 min
